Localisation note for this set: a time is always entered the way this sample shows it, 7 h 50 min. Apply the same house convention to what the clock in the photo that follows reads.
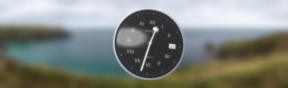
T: 12 h 32 min
